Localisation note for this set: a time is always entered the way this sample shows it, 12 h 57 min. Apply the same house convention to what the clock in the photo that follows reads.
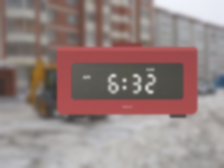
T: 6 h 32 min
